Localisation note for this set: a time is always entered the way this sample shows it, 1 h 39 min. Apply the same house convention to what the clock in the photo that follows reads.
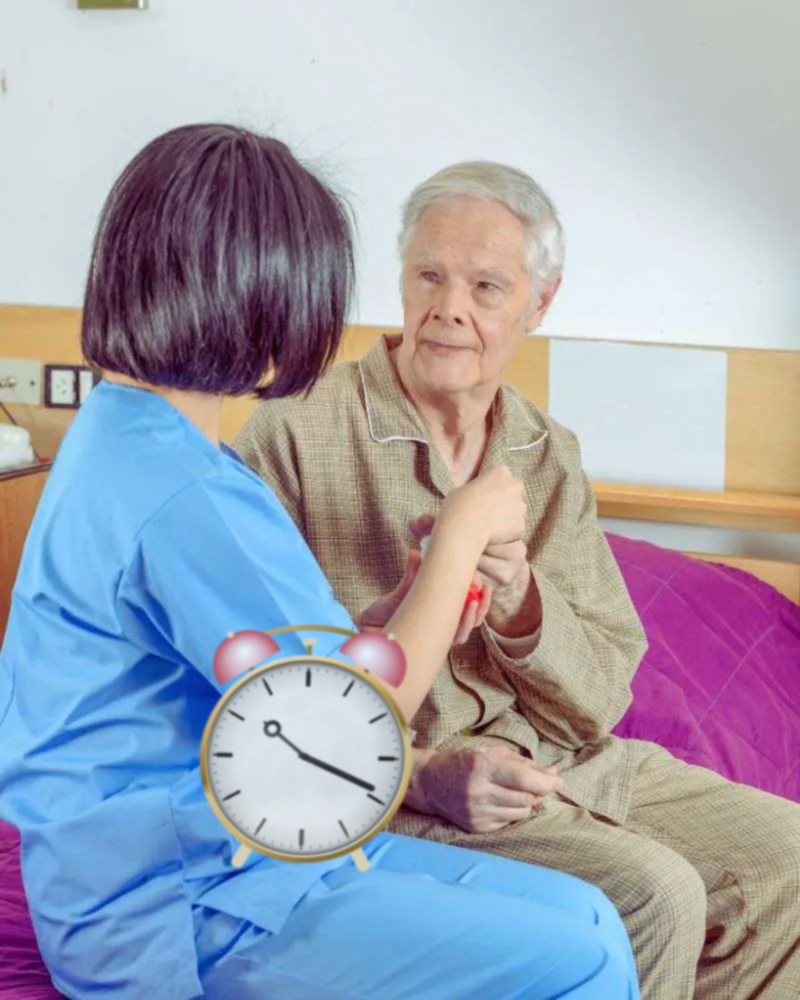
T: 10 h 19 min
